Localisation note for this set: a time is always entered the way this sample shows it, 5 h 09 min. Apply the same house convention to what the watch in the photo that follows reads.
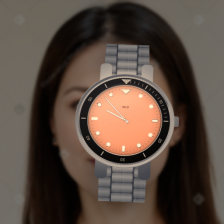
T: 9 h 53 min
